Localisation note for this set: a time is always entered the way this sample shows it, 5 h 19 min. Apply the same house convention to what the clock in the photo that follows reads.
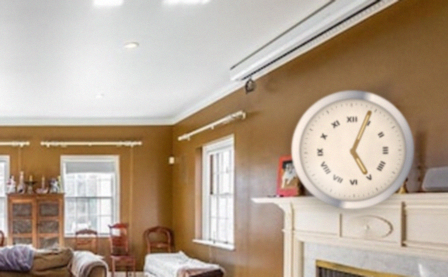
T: 5 h 04 min
